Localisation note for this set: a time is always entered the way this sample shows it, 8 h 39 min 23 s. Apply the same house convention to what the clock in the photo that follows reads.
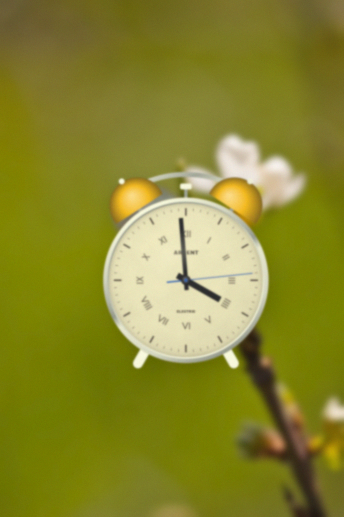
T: 3 h 59 min 14 s
